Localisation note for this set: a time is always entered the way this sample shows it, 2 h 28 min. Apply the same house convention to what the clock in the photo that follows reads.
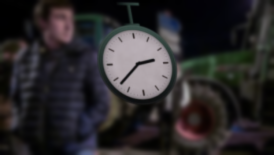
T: 2 h 38 min
